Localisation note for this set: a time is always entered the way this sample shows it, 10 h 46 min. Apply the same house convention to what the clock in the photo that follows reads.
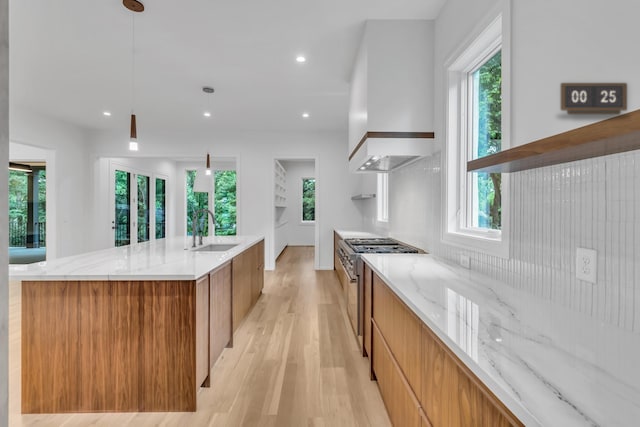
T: 0 h 25 min
